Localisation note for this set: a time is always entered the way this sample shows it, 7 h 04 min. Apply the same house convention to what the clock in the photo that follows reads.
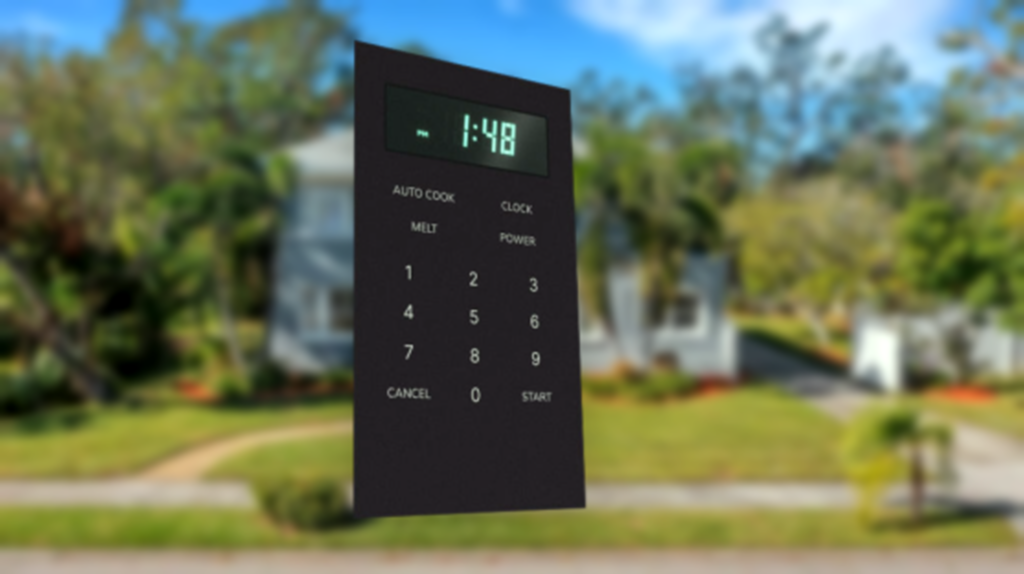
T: 1 h 48 min
